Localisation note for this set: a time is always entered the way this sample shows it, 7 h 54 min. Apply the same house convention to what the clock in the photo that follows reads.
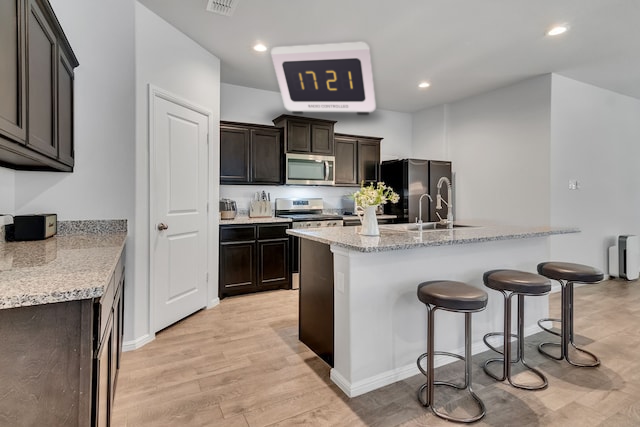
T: 17 h 21 min
